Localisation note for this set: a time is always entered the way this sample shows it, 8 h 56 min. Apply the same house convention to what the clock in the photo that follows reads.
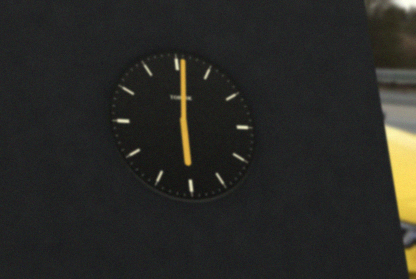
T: 6 h 01 min
